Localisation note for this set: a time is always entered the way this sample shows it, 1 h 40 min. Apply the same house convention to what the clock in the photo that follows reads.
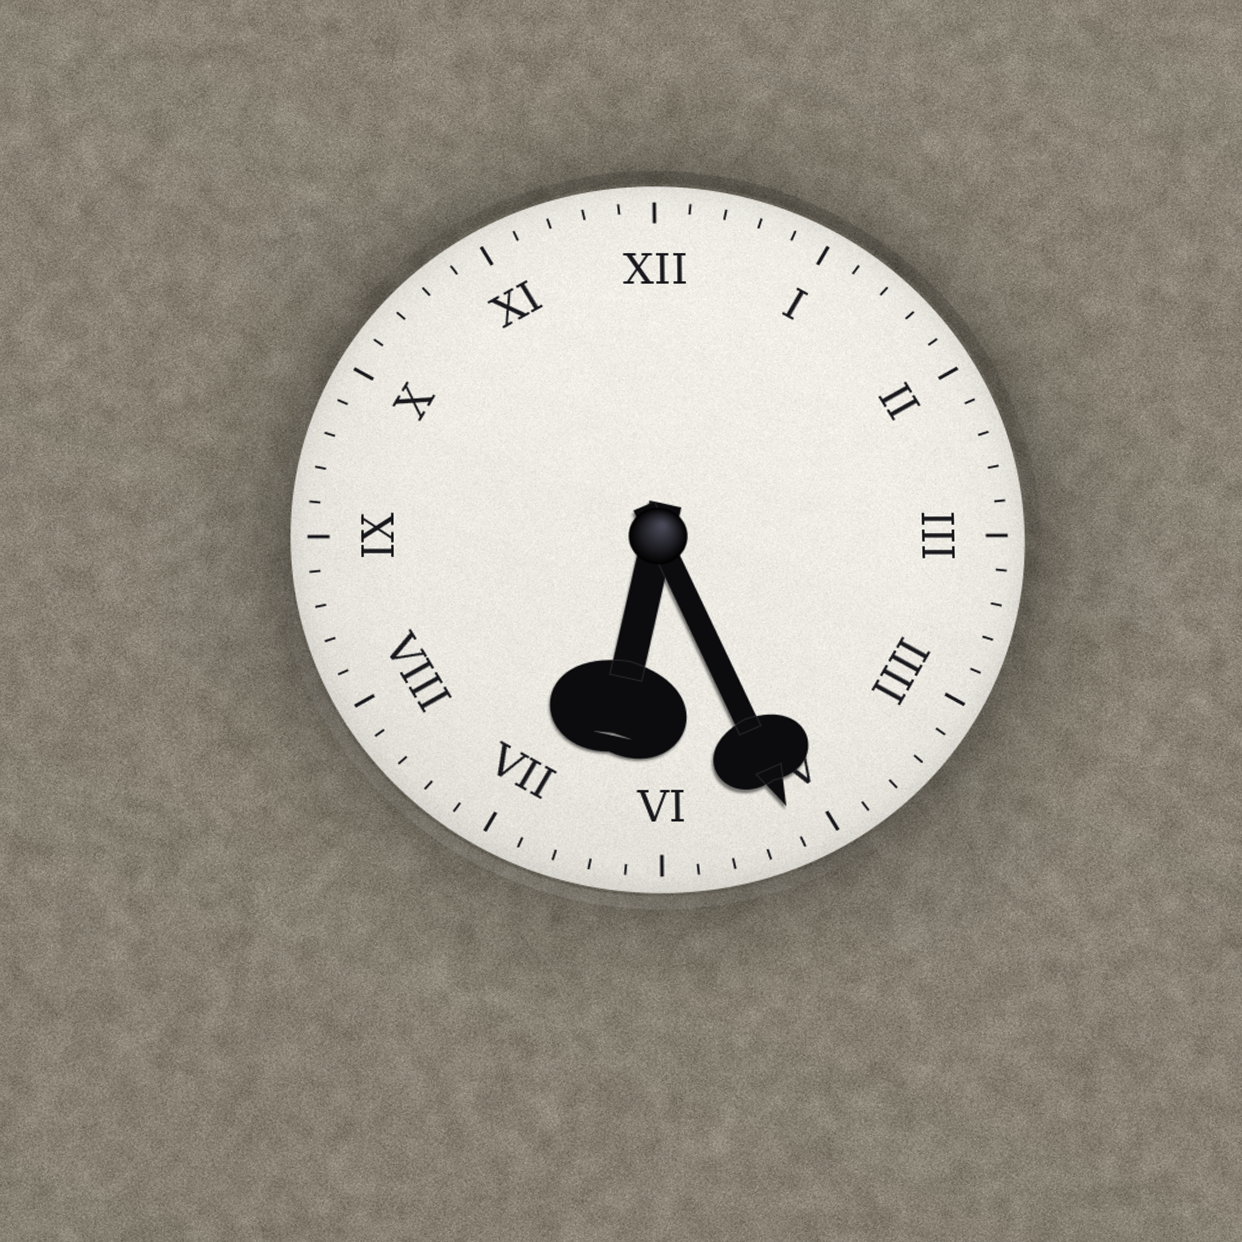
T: 6 h 26 min
